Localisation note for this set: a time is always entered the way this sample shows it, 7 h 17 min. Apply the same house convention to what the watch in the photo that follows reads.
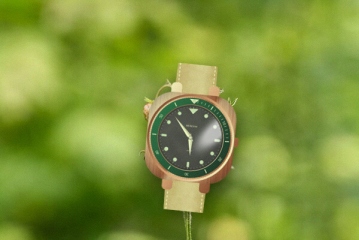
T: 5 h 53 min
